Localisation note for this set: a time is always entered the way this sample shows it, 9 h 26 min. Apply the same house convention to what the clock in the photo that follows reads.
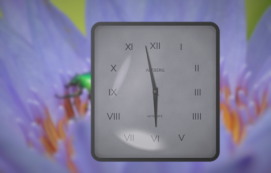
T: 5 h 58 min
